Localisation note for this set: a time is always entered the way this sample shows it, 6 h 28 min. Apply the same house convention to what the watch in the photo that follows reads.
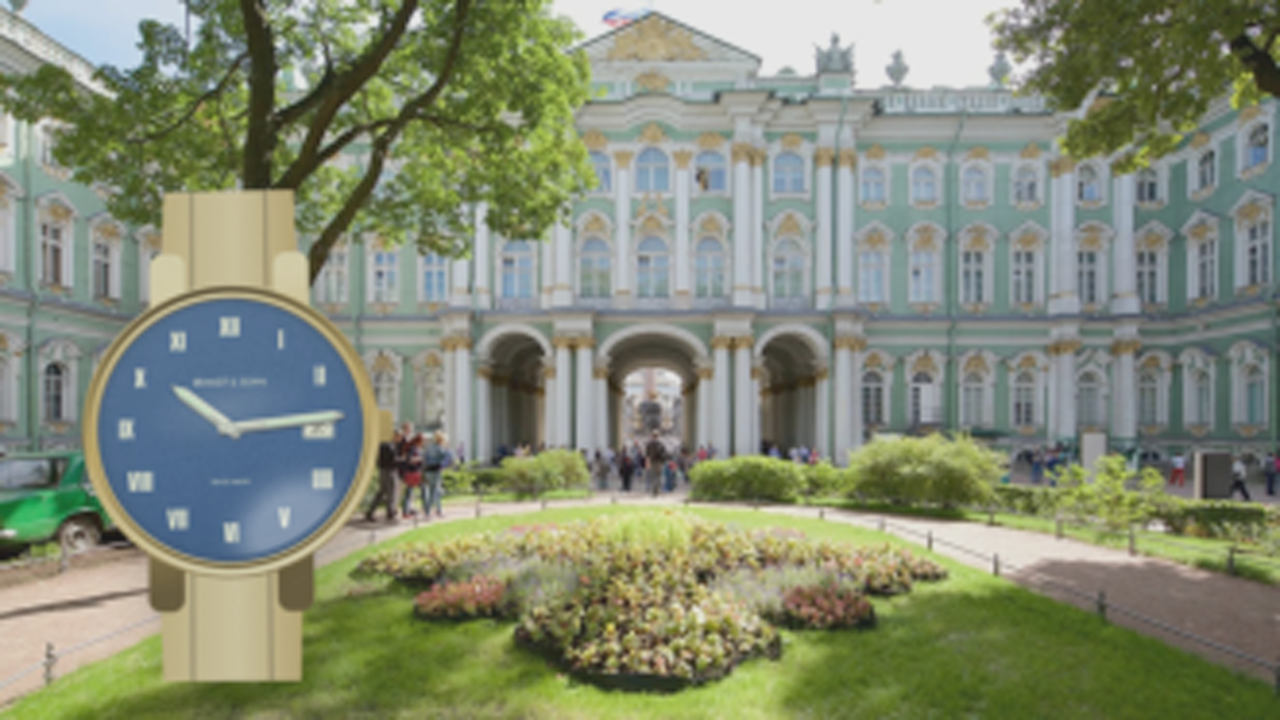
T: 10 h 14 min
